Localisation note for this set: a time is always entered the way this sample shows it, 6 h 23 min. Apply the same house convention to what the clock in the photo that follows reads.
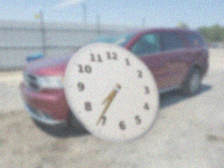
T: 7 h 36 min
